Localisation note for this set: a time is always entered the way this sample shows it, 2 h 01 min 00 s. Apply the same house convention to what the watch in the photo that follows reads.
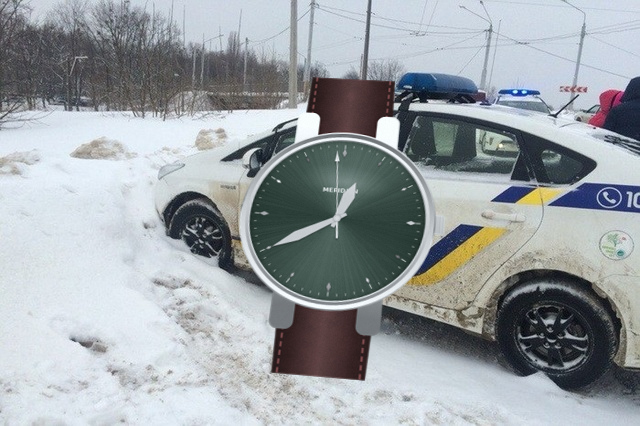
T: 12 h 39 min 59 s
